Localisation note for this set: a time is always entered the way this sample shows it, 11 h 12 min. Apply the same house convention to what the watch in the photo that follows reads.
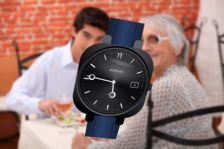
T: 5 h 46 min
